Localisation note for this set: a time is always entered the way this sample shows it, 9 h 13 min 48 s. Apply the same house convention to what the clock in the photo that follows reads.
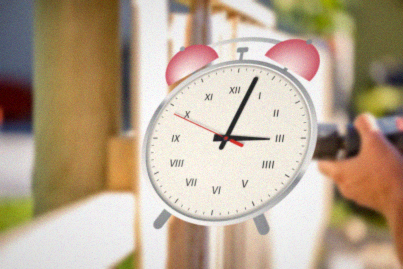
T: 3 h 02 min 49 s
